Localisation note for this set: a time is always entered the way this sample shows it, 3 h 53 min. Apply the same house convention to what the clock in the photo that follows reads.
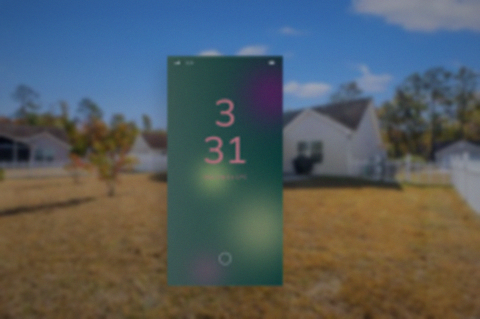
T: 3 h 31 min
